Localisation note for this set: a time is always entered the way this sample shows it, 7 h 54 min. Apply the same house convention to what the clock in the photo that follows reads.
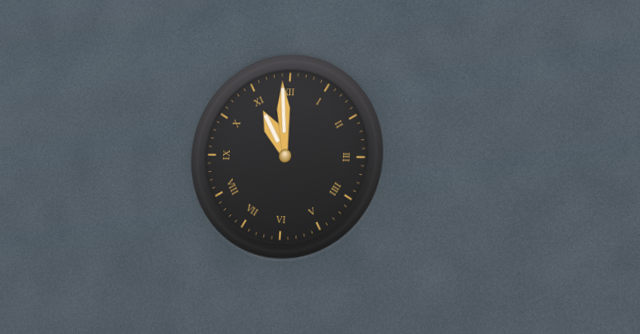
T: 10 h 59 min
